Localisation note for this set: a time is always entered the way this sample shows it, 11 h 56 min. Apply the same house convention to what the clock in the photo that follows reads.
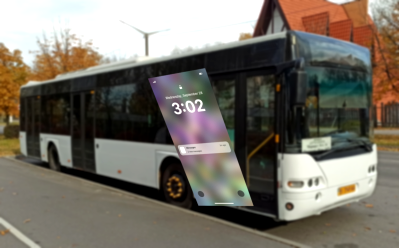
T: 3 h 02 min
